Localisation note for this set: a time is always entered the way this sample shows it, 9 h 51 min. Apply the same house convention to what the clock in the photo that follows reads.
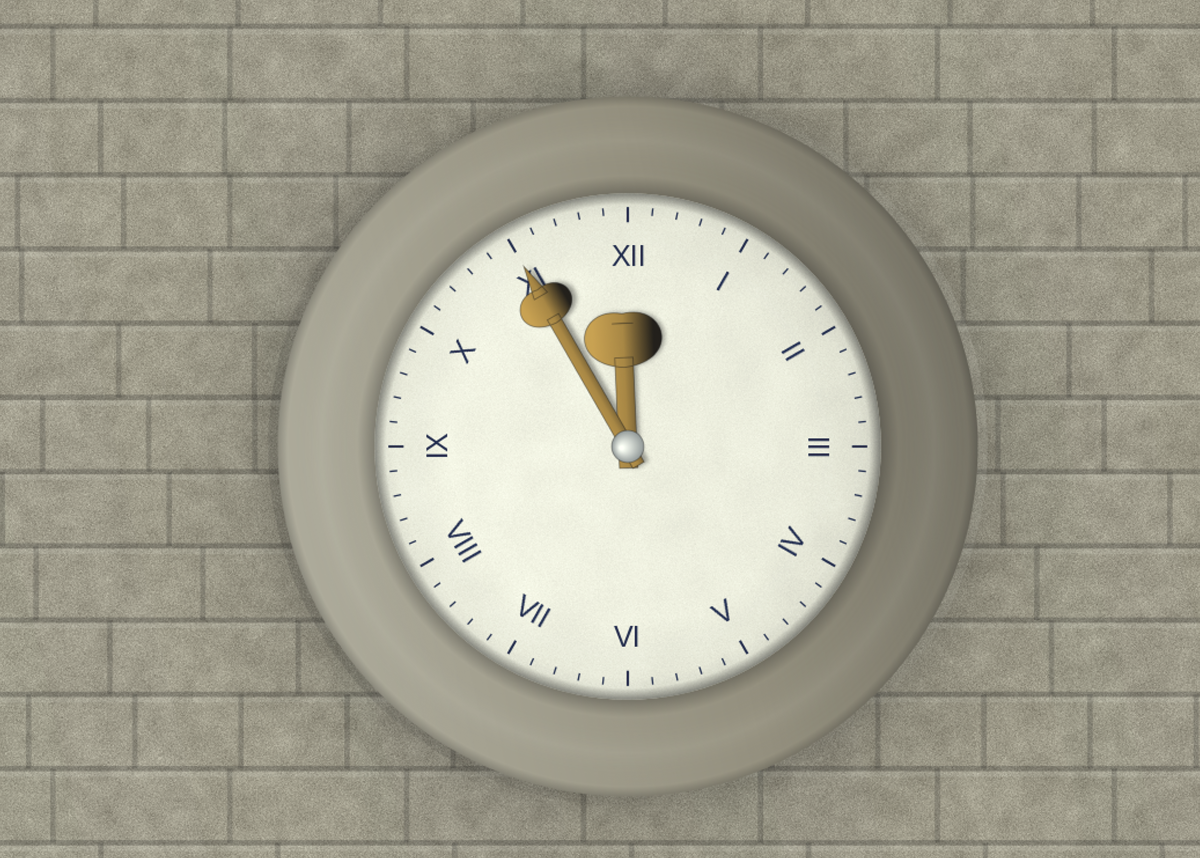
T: 11 h 55 min
